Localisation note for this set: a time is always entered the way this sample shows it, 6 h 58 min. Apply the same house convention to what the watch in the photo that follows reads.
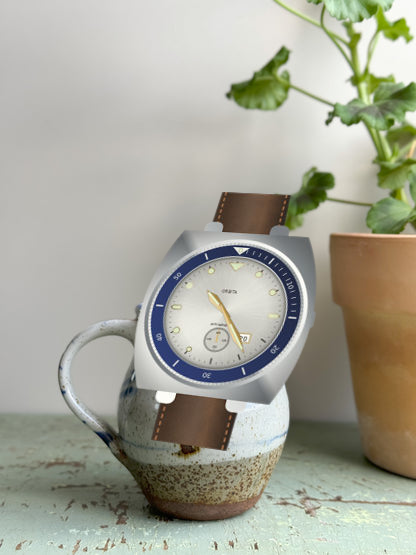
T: 10 h 24 min
